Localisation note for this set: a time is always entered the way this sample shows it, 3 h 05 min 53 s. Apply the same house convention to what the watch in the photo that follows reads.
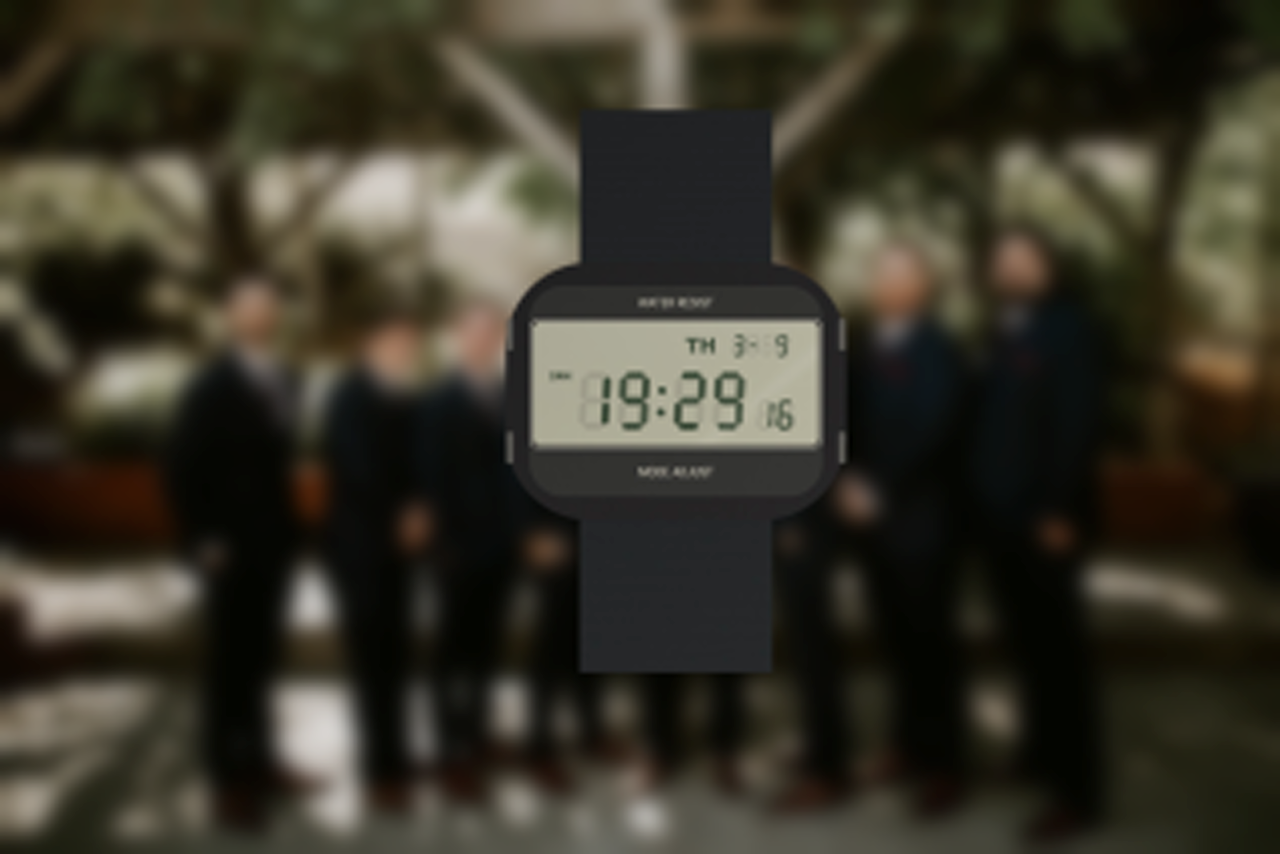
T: 19 h 29 min 16 s
